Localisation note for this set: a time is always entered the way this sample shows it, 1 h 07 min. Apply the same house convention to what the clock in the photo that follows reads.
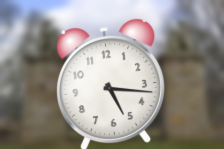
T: 5 h 17 min
